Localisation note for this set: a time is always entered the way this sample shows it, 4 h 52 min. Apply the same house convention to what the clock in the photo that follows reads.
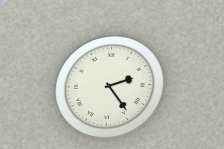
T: 2 h 24 min
